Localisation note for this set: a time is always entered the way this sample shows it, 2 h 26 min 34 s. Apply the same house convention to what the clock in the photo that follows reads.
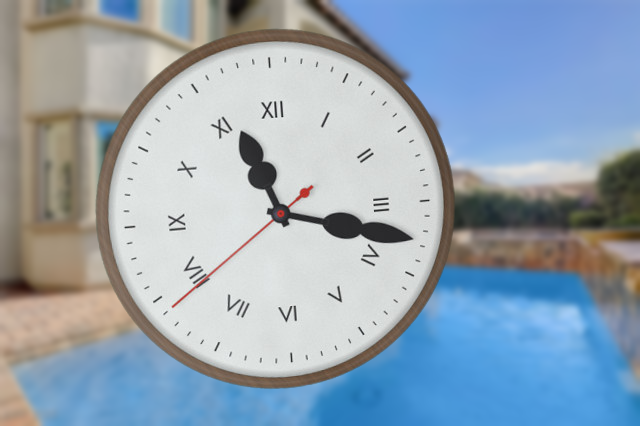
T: 11 h 17 min 39 s
